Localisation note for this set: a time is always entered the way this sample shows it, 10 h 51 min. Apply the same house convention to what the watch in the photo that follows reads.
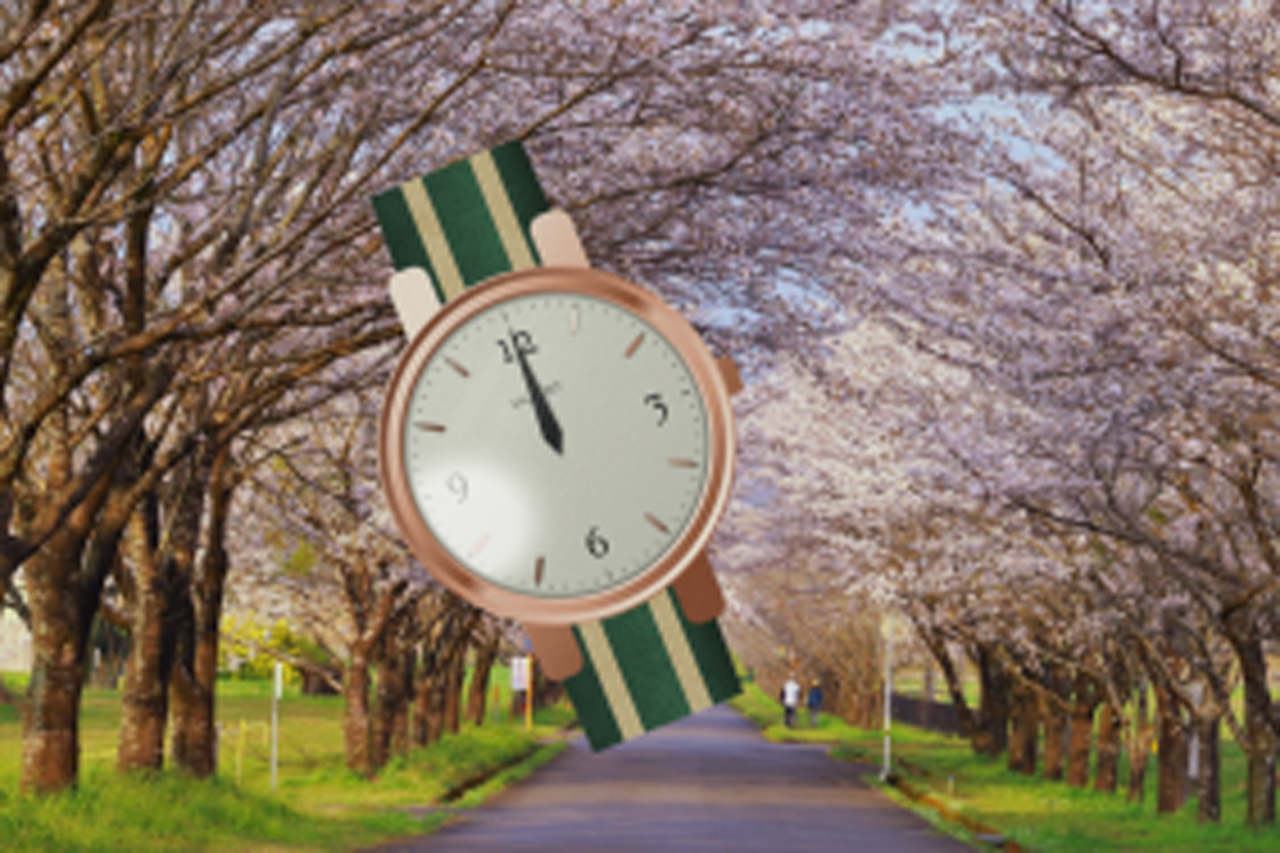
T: 12 h 00 min
